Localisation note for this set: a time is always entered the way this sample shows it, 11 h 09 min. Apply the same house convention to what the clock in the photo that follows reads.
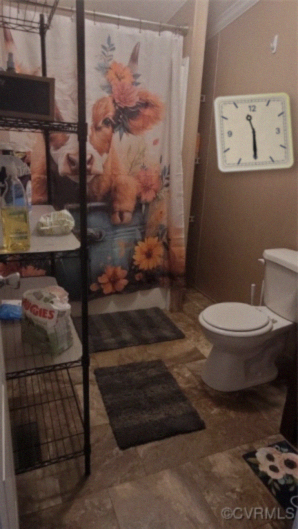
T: 11 h 30 min
